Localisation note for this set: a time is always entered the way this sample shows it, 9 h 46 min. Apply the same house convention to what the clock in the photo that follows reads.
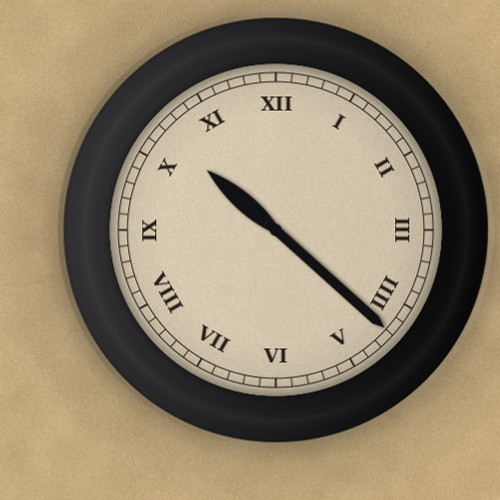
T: 10 h 22 min
